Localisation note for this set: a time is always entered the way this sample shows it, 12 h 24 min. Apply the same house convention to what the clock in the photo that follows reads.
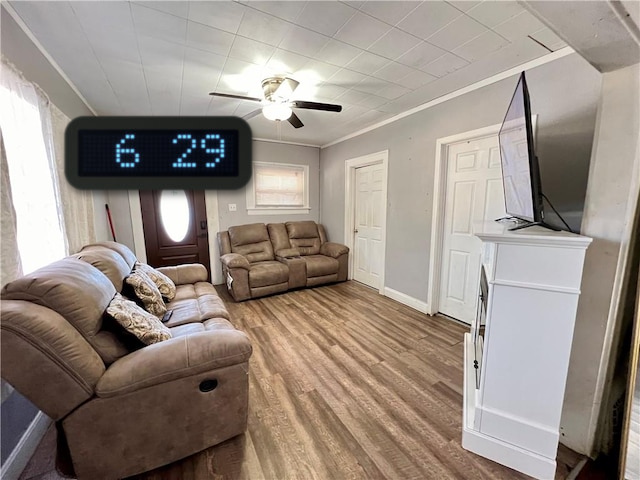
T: 6 h 29 min
